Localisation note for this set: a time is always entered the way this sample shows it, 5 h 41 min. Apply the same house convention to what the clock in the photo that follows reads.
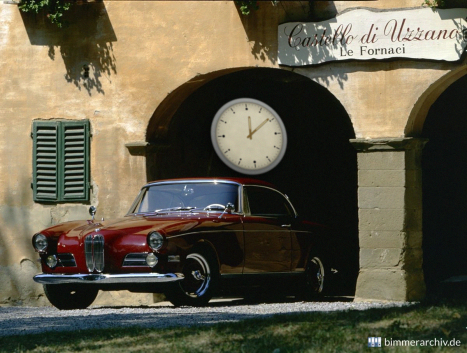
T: 12 h 09 min
